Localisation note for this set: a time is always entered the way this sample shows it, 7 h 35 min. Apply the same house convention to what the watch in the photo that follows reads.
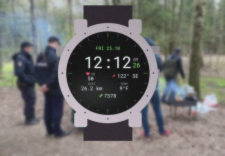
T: 12 h 12 min
